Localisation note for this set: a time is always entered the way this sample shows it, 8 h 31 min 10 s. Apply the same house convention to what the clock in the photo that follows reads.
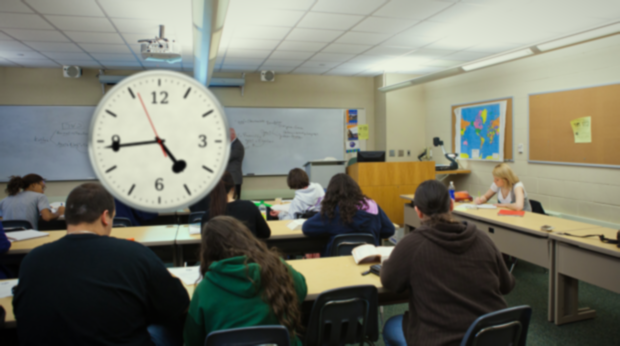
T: 4 h 43 min 56 s
